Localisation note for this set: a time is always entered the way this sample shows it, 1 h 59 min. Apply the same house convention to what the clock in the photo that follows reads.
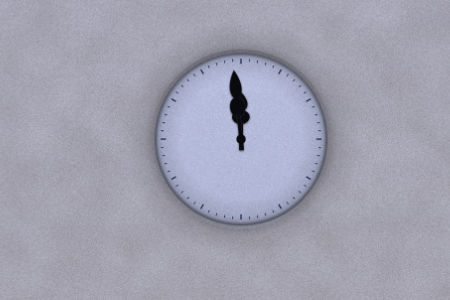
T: 11 h 59 min
